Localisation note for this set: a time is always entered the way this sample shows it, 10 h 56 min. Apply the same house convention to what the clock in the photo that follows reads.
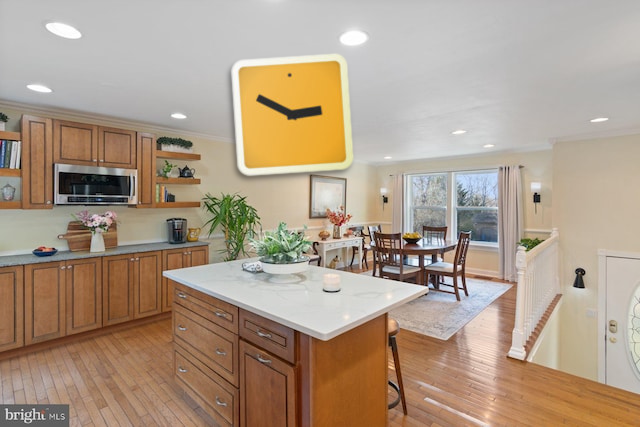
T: 2 h 50 min
